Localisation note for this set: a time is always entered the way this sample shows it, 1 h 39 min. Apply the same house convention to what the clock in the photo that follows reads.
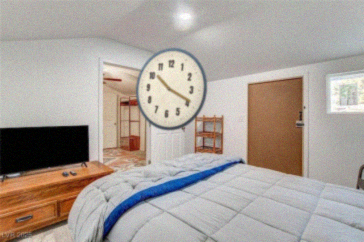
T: 10 h 19 min
